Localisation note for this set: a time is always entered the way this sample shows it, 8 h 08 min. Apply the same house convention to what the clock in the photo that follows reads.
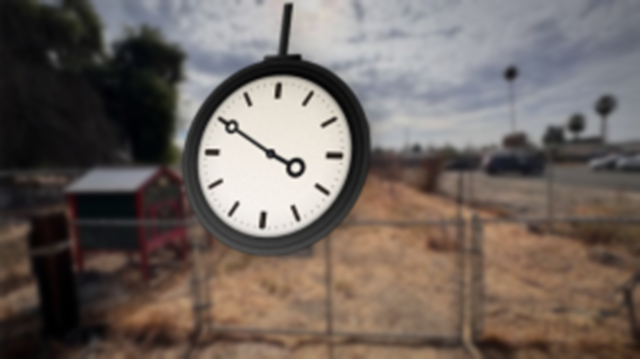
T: 3 h 50 min
